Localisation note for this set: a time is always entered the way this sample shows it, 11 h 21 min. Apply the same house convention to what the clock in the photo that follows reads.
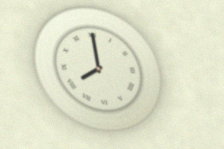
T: 8 h 00 min
